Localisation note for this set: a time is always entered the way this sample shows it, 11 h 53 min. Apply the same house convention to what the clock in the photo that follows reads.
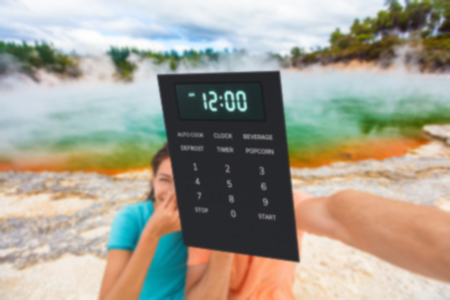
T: 12 h 00 min
